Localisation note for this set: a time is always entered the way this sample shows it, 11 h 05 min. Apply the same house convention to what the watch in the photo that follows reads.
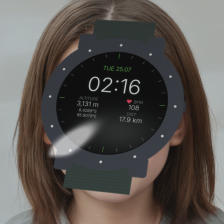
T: 2 h 16 min
